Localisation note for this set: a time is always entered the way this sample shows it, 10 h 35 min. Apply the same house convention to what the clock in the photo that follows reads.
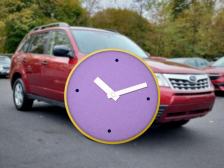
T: 10 h 11 min
